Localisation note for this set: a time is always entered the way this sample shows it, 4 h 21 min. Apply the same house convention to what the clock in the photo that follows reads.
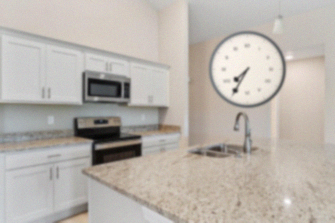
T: 7 h 35 min
